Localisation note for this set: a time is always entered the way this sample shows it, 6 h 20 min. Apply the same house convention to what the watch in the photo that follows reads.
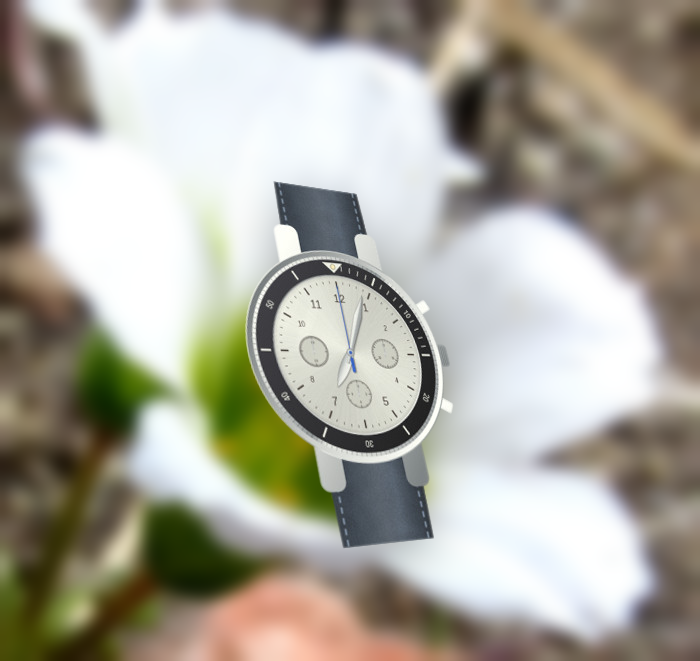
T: 7 h 04 min
